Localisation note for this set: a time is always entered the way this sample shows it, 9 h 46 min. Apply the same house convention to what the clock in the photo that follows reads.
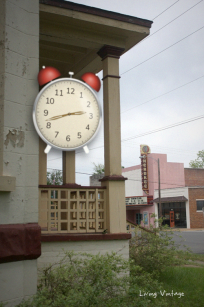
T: 2 h 42 min
